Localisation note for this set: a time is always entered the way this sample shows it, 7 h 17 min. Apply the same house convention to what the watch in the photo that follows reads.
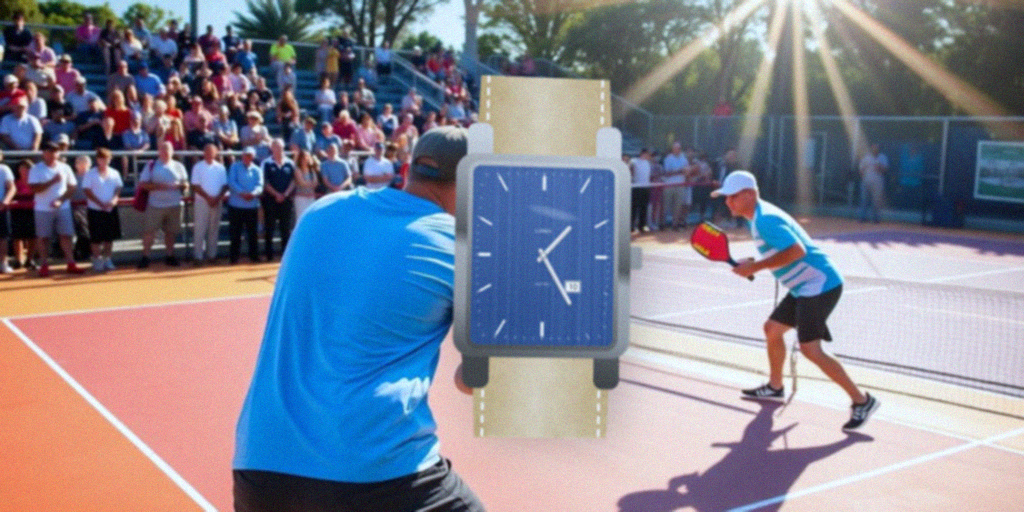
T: 1 h 25 min
